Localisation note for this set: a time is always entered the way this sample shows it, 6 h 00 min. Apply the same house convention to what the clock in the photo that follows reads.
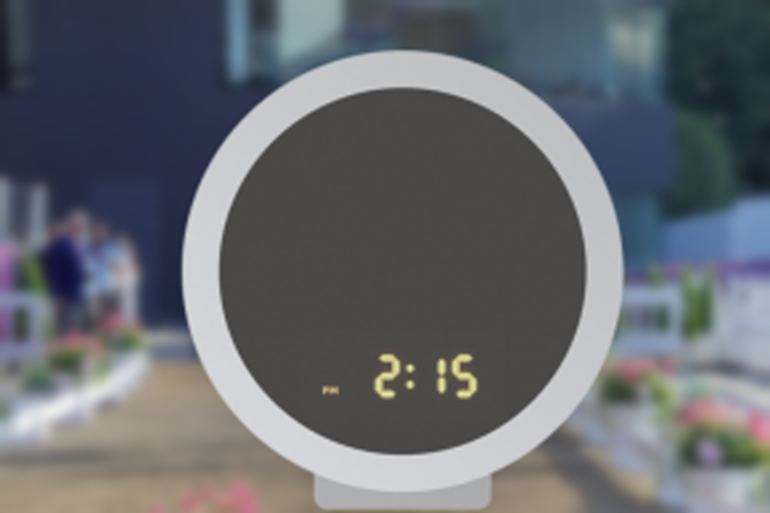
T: 2 h 15 min
